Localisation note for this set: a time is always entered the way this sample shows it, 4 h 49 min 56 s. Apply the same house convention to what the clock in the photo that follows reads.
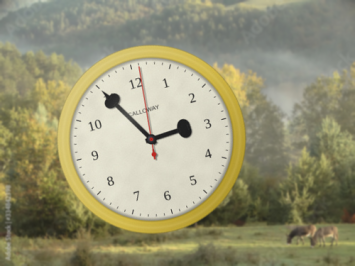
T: 2 h 55 min 01 s
